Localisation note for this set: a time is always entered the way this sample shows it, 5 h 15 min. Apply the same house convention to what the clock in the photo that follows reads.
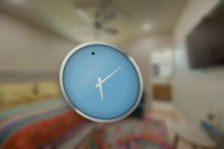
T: 6 h 10 min
